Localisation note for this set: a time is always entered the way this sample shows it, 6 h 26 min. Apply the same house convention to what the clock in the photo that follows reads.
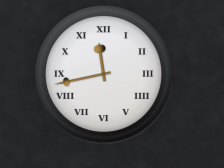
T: 11 h 43 min
